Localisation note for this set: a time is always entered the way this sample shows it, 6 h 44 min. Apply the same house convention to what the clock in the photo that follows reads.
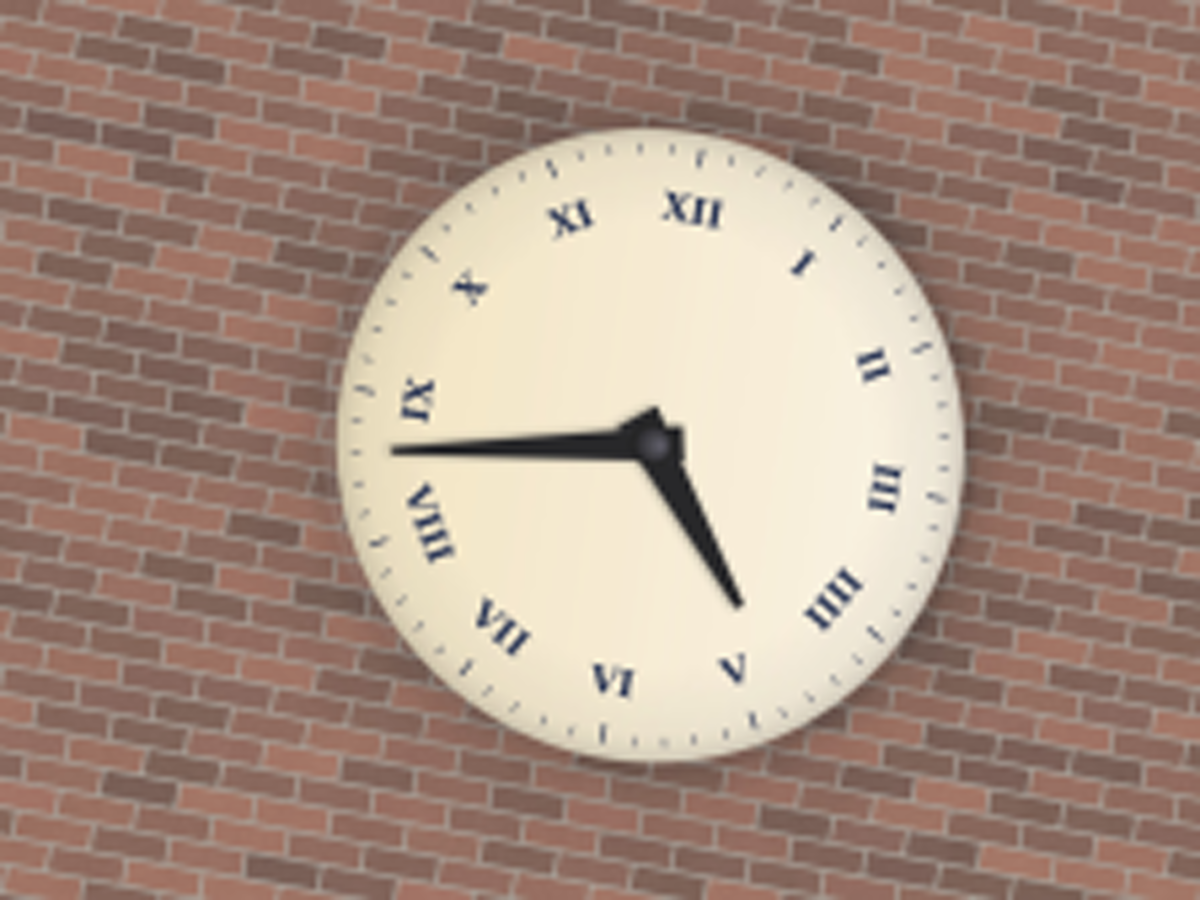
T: 4 h 43 min
